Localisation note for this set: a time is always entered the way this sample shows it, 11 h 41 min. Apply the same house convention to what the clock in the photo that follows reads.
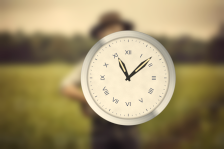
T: 11 h 08 min
